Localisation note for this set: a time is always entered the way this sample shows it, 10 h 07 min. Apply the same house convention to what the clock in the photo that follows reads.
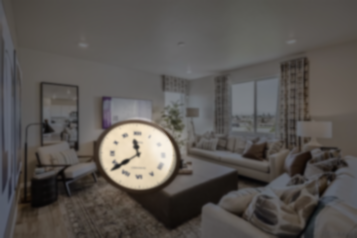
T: 11 h 39 min
